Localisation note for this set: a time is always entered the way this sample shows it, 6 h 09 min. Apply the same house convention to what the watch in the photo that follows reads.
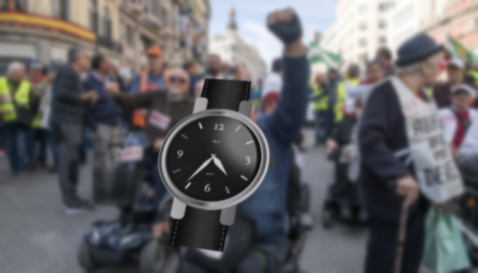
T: 4 h 36 min
